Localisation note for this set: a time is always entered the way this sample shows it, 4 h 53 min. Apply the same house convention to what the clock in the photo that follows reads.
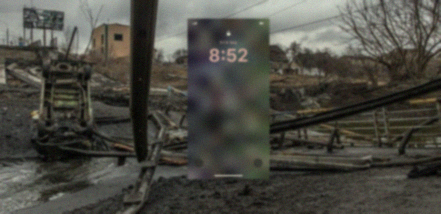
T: 8 h 52 min
